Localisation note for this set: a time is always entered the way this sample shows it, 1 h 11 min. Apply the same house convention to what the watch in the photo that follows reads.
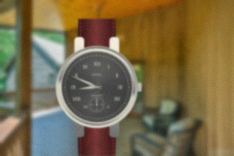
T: 8 h 49 min
